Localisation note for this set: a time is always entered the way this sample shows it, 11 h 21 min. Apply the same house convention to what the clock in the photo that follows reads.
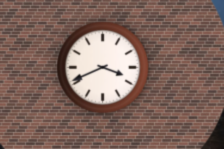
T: 3 h 41 min
